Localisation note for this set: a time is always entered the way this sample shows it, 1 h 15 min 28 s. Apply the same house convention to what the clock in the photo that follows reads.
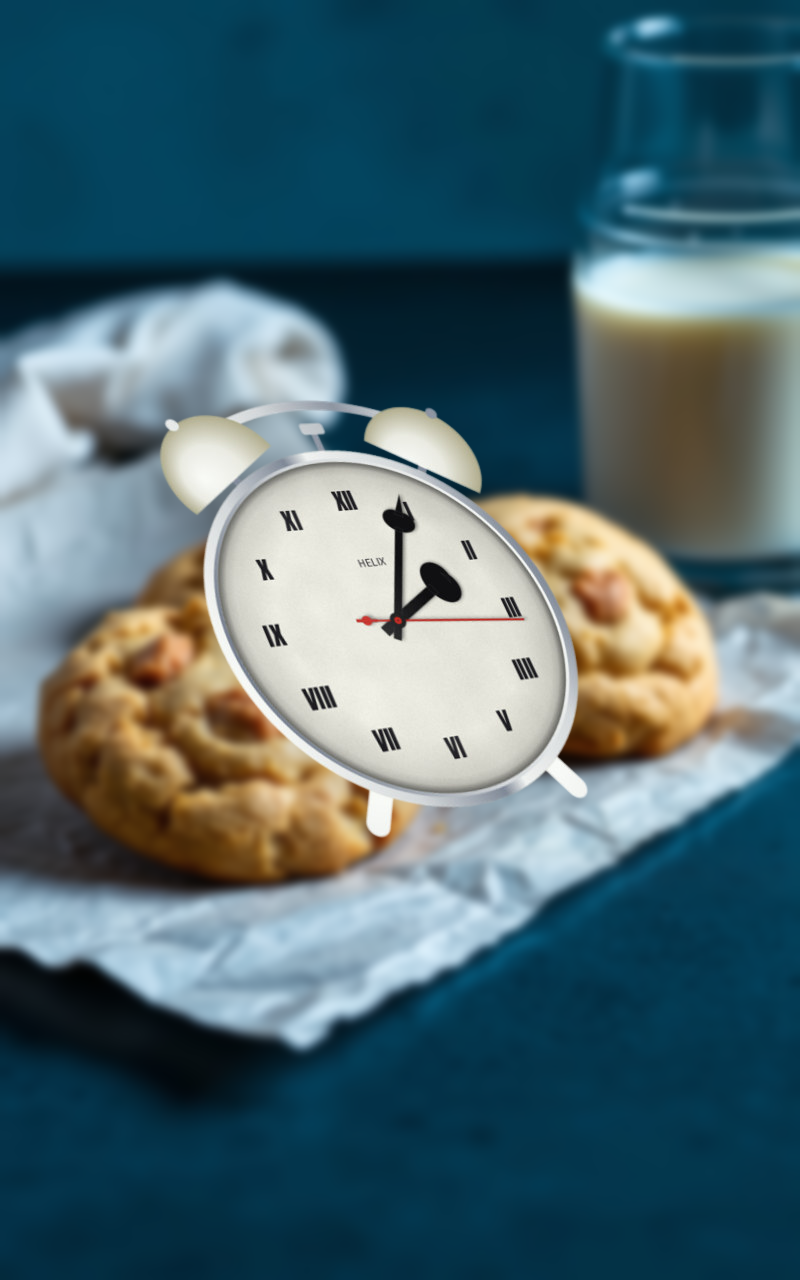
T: 2 h 04 min 16 s
